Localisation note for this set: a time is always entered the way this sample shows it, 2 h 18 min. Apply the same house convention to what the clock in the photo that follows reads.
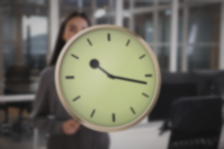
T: 10 h 17 min
